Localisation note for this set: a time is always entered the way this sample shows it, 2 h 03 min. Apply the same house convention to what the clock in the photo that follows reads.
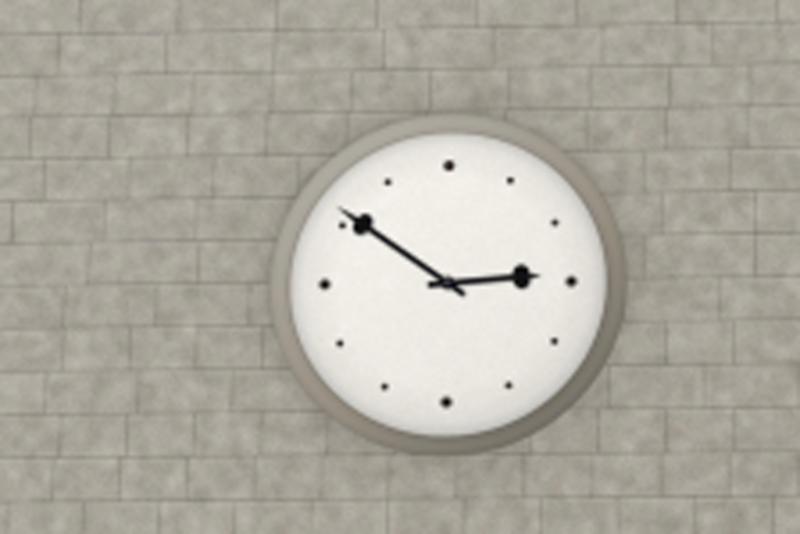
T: 2 h 51 min
